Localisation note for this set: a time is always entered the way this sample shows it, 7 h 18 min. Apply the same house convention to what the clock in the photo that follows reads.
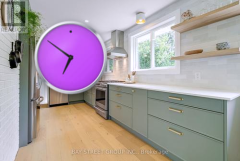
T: 6 h 51 min
